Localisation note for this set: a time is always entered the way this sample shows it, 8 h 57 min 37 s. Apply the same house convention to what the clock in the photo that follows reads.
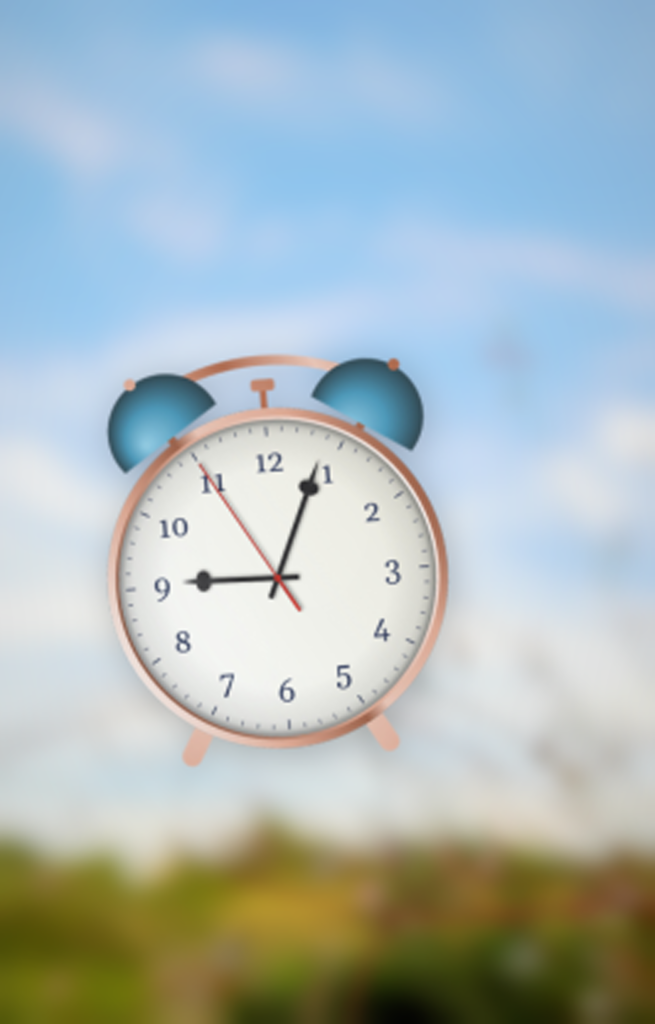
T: 9 h 03 min 55 s
